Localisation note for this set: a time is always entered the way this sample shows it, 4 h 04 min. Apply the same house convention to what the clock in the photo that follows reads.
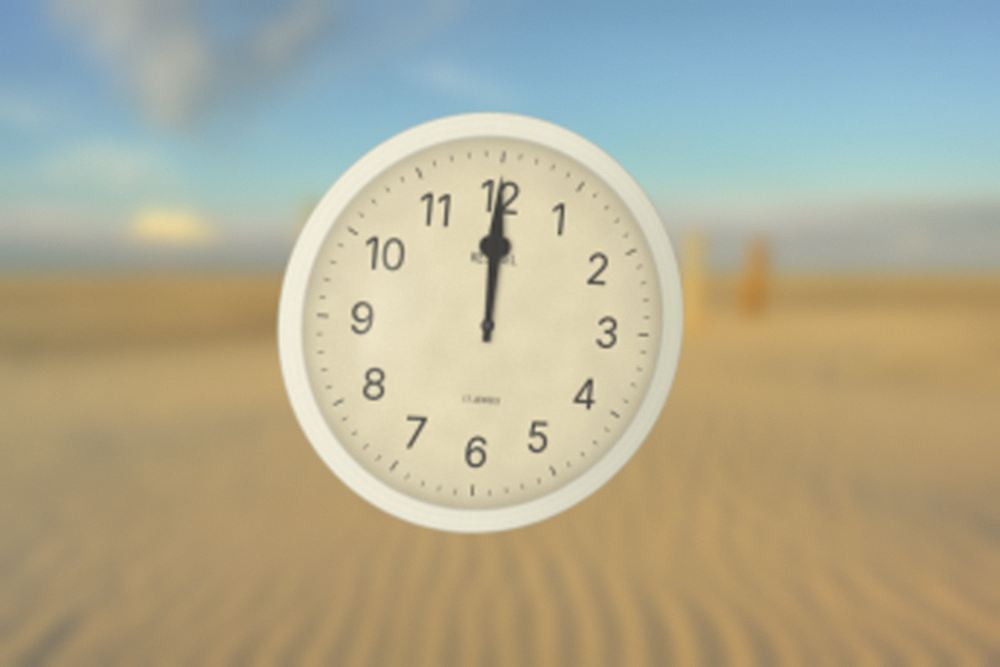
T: 12 h 00 min
